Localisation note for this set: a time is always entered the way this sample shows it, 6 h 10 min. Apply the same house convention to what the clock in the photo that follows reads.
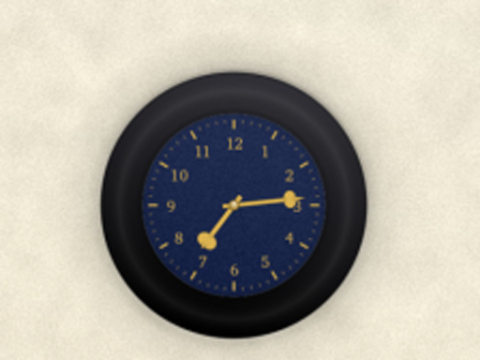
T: 7 h 14 min
